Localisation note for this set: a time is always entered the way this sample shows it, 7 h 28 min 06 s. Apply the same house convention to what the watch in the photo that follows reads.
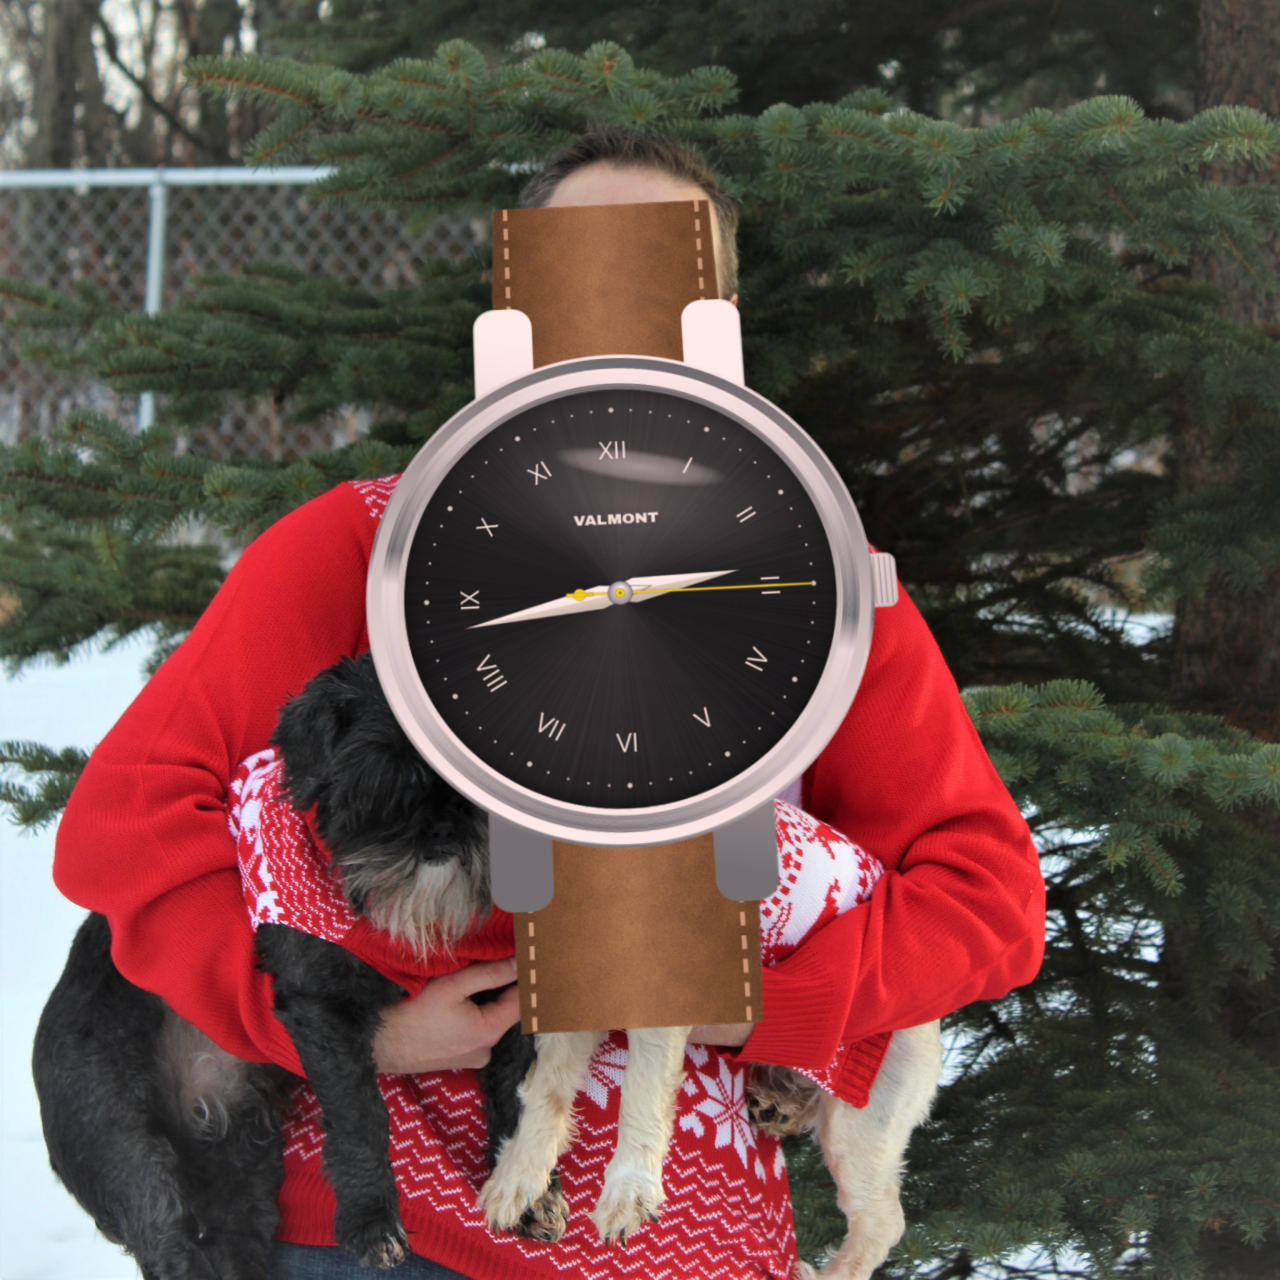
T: 2 h 43 min 15 s
